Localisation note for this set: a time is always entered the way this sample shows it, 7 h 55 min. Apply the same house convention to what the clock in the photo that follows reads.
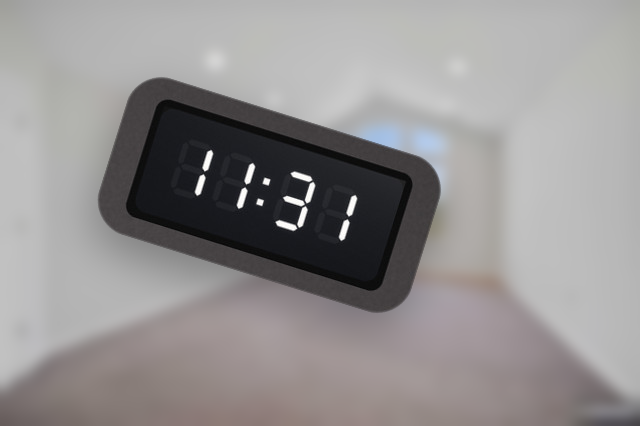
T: 11 h 31 min
